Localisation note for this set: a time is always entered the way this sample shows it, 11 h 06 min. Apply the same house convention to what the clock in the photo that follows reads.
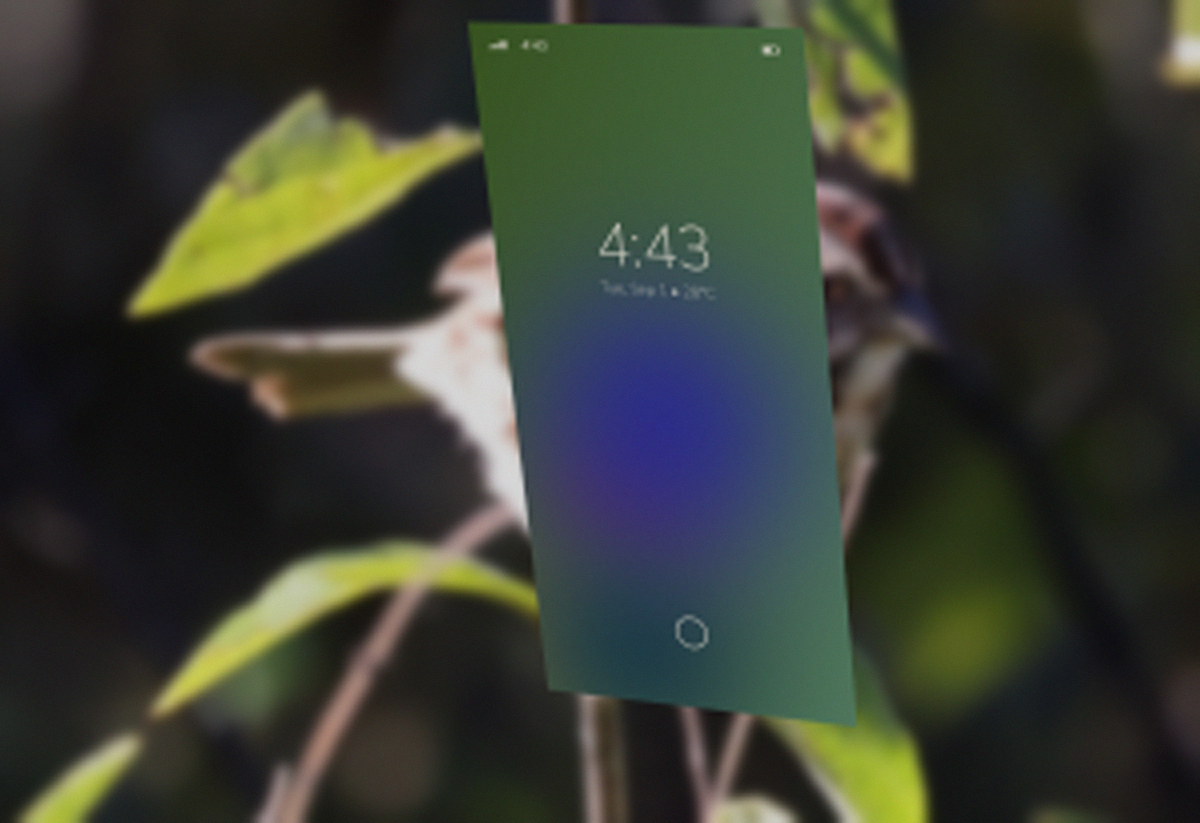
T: 4 h 43 min
